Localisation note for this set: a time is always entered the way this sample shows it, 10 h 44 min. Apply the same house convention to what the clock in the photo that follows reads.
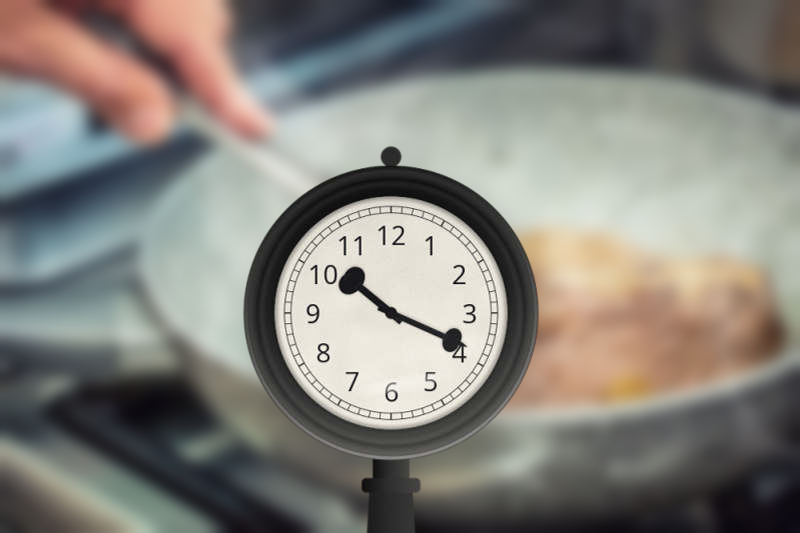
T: 10 h 19 min
